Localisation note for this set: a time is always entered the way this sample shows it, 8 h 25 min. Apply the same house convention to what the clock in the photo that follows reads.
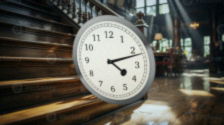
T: 4 h 12 min
